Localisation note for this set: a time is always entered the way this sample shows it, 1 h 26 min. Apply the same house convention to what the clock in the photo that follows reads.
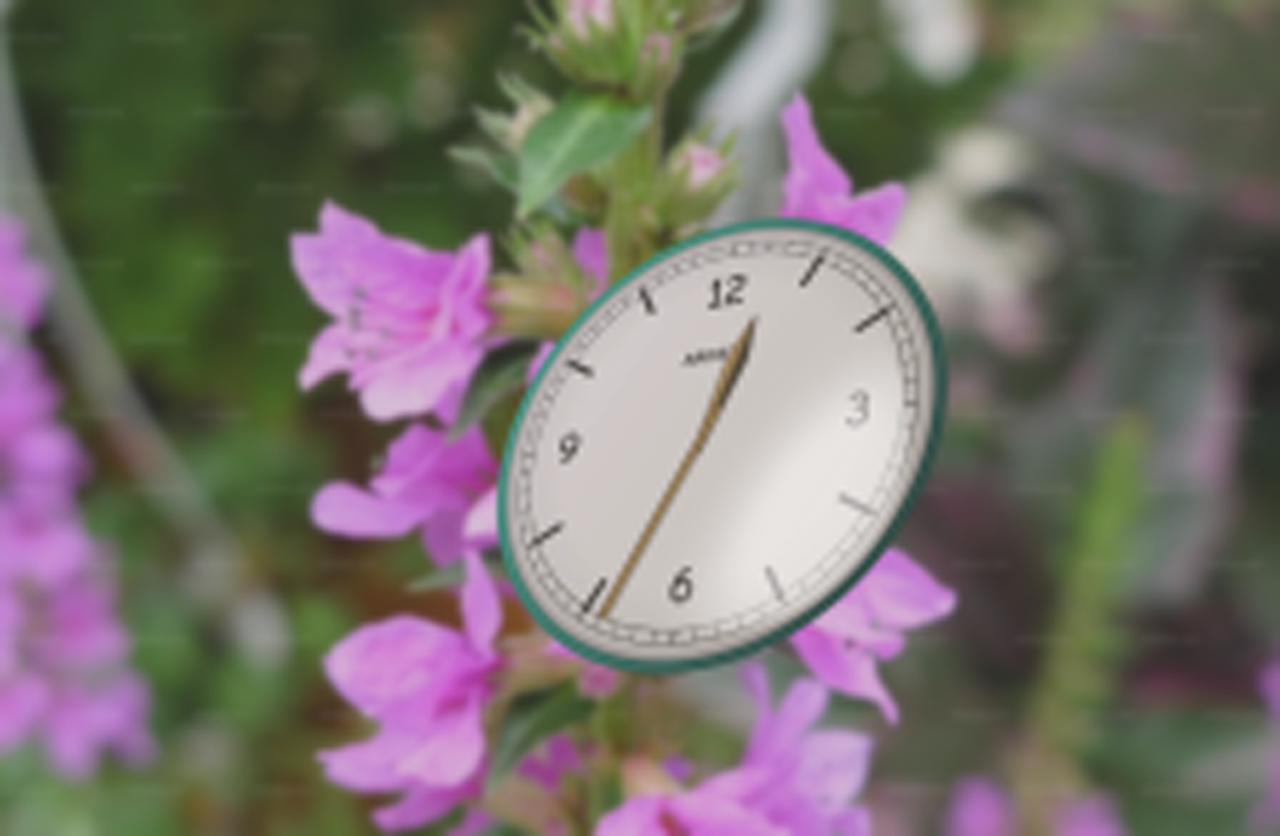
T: 12 h 34 min
